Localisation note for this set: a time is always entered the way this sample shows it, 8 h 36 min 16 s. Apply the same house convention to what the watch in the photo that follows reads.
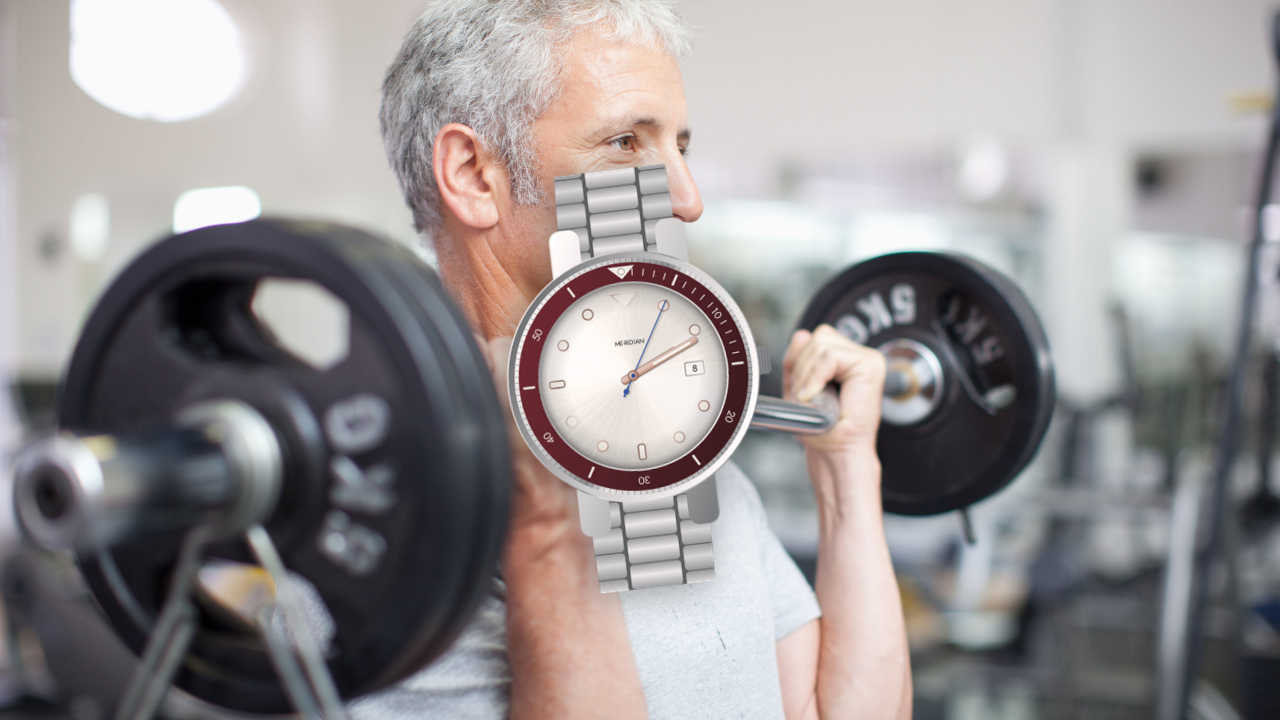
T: 2 h 11 min 05 s
